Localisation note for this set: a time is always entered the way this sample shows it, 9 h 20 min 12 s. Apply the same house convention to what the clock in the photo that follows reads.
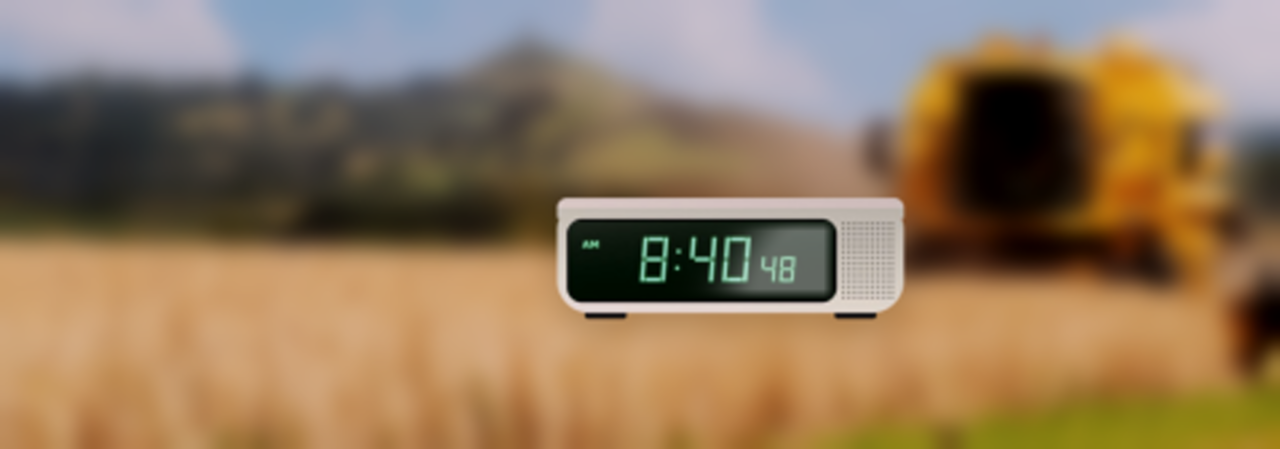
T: 8 h 40 min 48 s
